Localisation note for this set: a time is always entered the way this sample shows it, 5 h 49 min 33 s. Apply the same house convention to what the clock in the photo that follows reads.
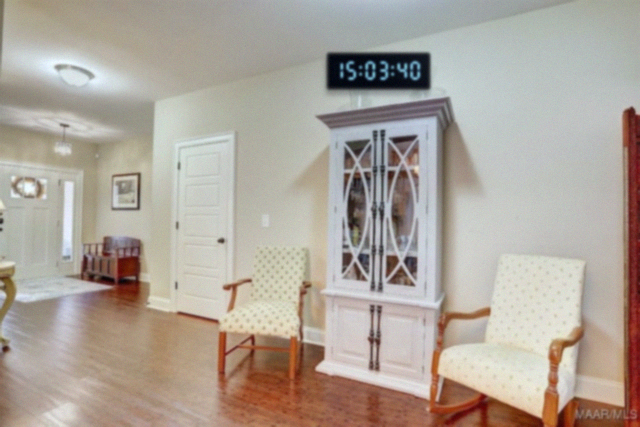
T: 15 h 03 min 40 s
